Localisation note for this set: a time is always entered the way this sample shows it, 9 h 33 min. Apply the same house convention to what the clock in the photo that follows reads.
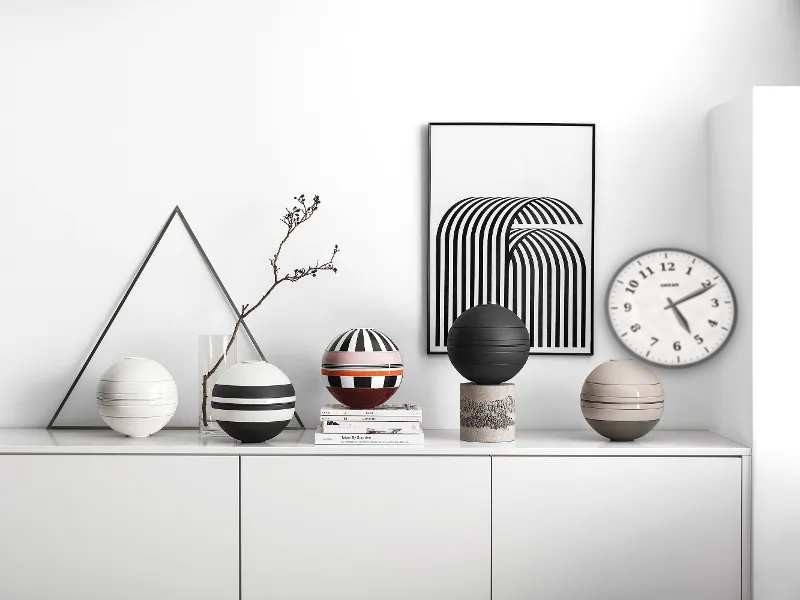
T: 5 h 11 min
